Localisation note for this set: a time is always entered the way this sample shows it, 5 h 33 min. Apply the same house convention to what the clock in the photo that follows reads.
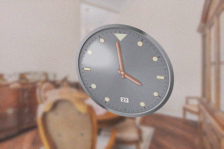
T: 3 h 59 min
